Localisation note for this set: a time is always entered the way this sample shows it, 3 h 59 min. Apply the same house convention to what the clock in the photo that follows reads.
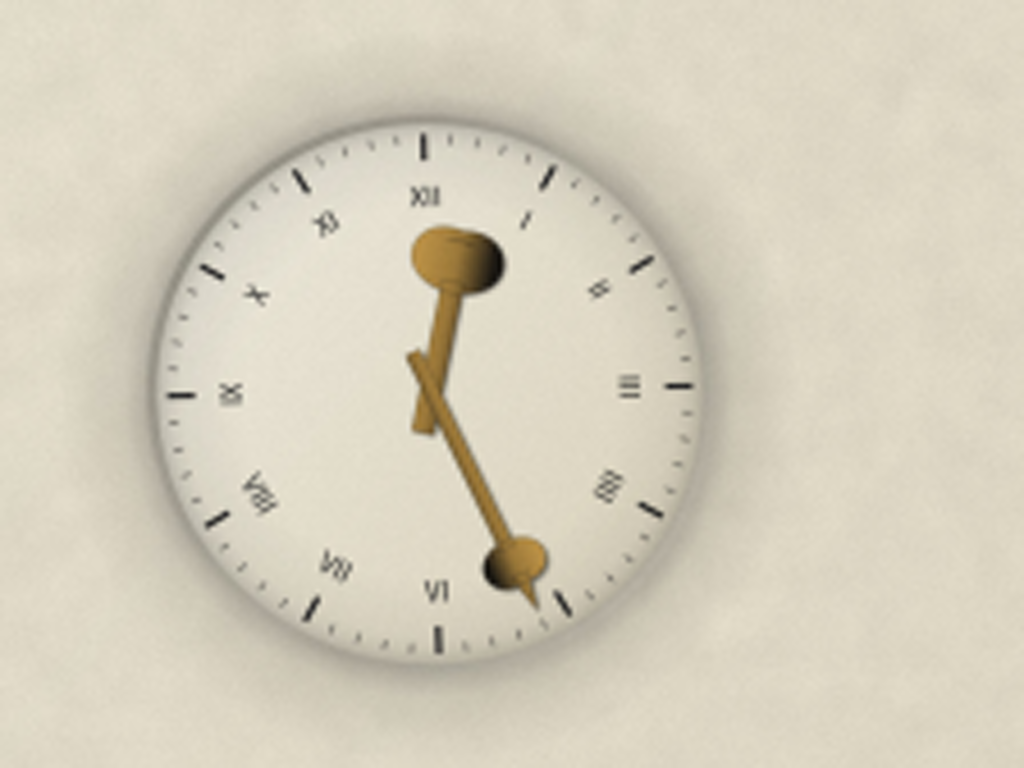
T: 12 h 26 min
